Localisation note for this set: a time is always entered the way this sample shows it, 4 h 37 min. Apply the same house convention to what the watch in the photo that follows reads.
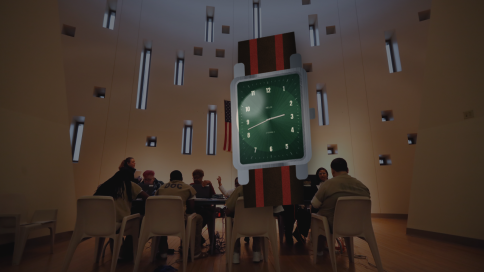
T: 2 h 42 min
